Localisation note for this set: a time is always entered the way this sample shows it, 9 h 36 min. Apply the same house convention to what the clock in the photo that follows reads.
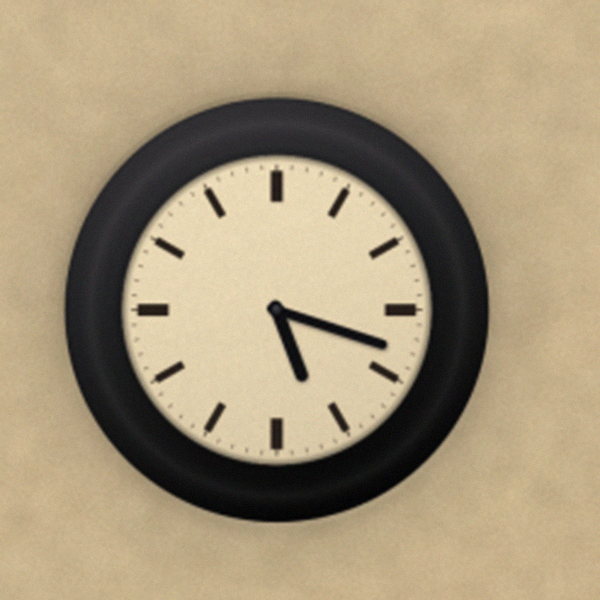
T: 5 h 18 min
